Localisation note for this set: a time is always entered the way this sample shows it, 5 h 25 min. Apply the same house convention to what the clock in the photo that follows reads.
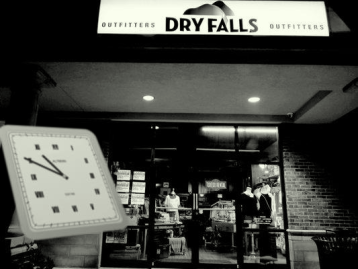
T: 10 h 50 min
